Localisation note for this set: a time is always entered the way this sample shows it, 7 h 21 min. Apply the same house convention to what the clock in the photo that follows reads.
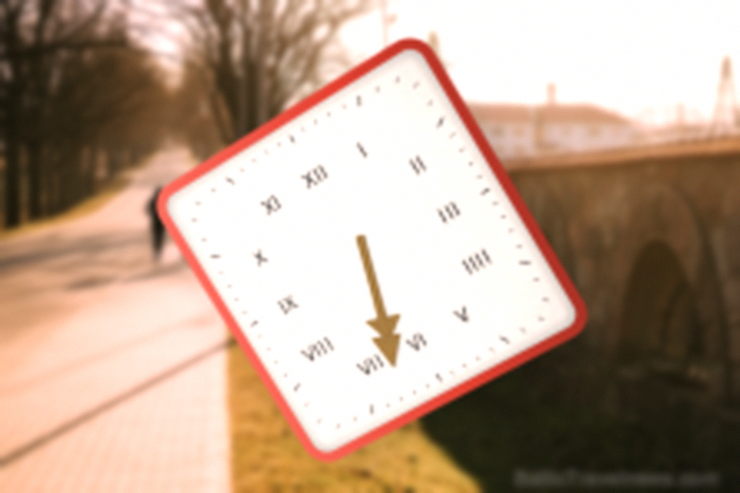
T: 6 h 33 min
